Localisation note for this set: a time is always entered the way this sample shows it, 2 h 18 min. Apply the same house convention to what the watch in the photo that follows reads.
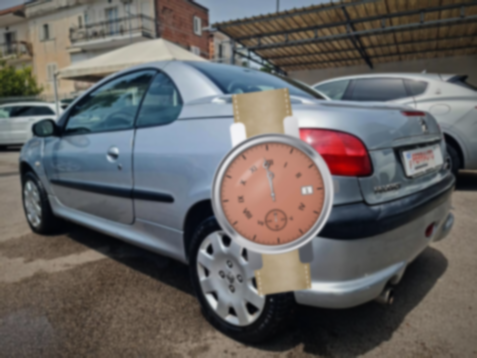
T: 11 h 59 min
